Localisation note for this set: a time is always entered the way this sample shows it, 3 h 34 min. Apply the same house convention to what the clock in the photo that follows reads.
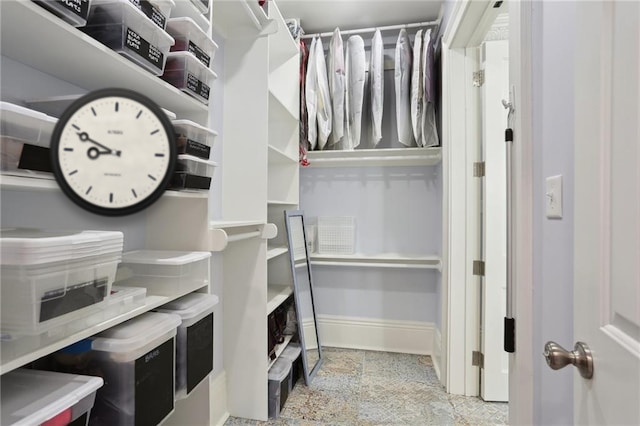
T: 8 h 49 min
